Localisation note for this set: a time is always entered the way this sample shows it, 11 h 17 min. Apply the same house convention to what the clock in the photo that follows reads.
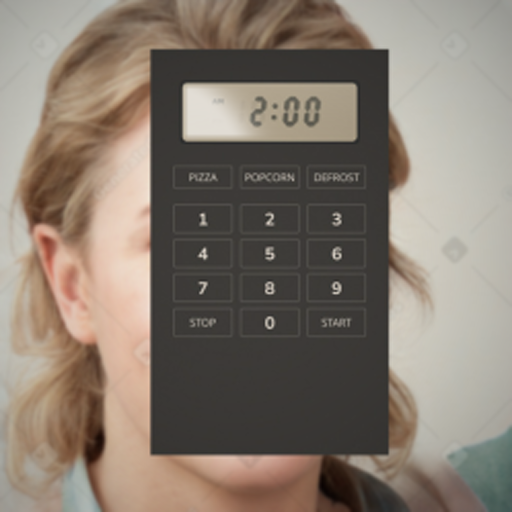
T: 2 h 00 min
